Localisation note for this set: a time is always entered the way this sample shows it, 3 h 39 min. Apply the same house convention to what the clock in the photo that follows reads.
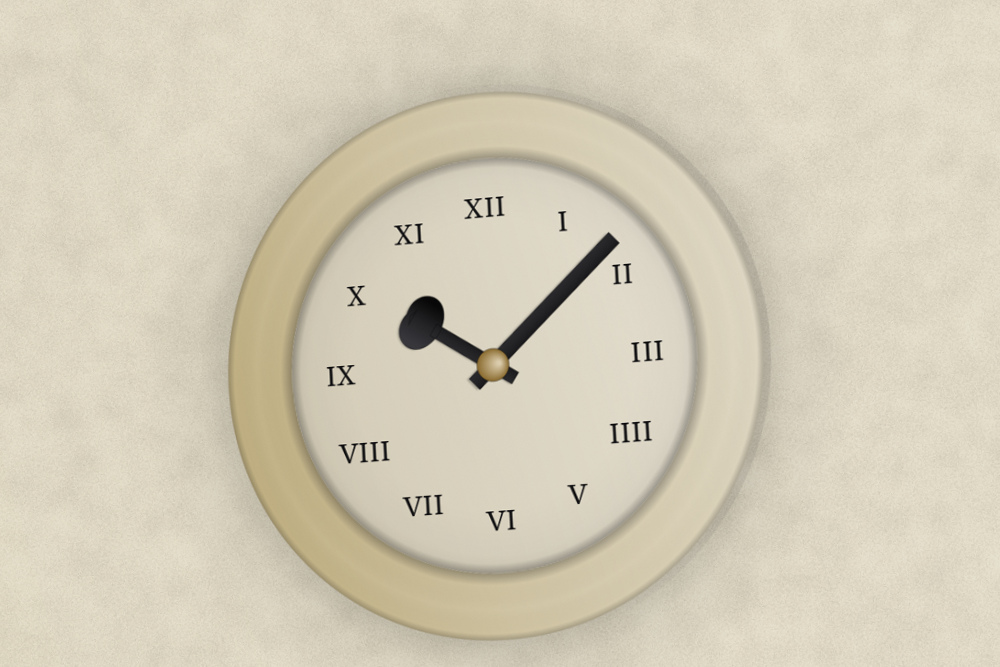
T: 10 h 08 min
